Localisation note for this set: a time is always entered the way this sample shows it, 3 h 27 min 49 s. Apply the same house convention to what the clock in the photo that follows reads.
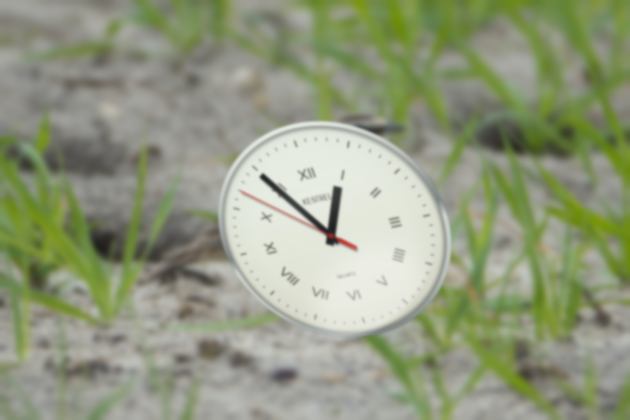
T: 12 h 54 min 52 s
